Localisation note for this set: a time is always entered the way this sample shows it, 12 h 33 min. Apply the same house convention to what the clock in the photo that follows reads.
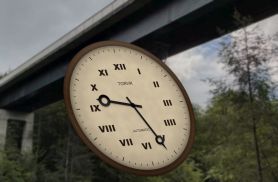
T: 9 h 26 min
